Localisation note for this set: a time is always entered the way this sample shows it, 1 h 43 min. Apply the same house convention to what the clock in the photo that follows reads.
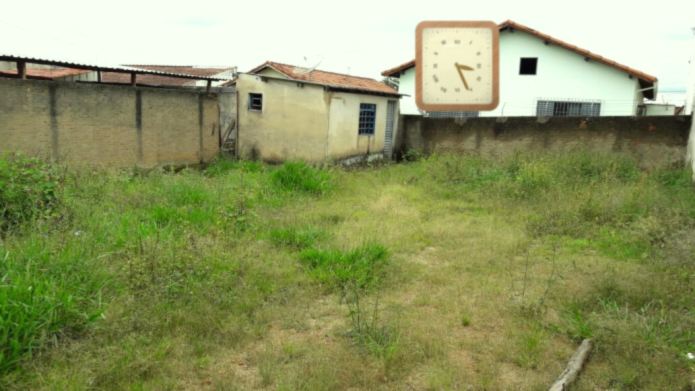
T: 3 h 26 min
